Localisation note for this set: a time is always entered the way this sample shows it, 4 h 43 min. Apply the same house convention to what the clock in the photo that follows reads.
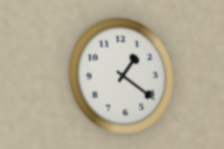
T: 1 h 21 min
